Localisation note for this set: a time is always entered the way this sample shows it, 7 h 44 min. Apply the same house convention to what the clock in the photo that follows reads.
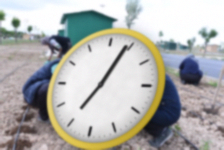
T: 7 h 04 min
